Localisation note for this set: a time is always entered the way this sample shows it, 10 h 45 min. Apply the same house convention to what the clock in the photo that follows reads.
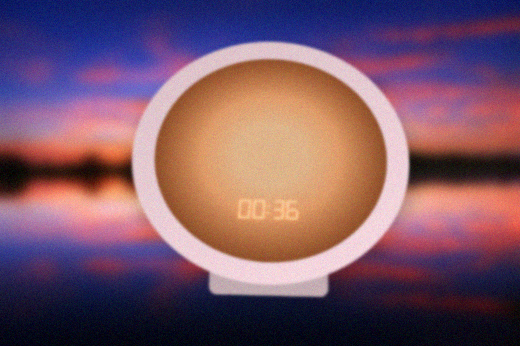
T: 0 h 36 min
